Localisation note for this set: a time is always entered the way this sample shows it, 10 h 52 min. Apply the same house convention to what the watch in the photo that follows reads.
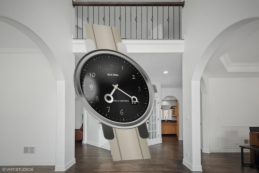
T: 7 h 21 min
